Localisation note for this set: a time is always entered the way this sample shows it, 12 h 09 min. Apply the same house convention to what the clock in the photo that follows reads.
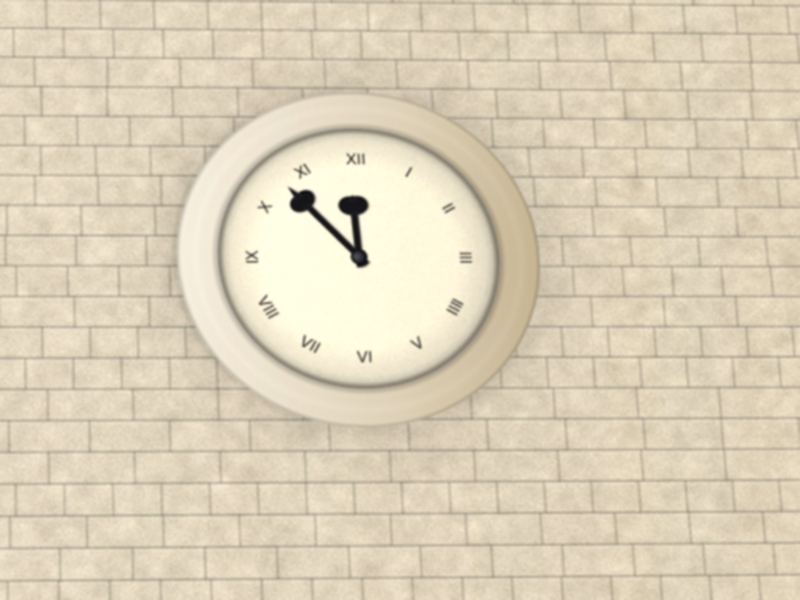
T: 11 h 53 min
